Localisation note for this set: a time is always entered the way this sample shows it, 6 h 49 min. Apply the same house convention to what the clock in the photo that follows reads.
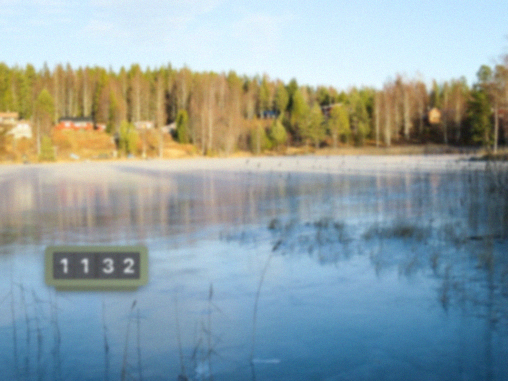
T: 11 h 32 min
